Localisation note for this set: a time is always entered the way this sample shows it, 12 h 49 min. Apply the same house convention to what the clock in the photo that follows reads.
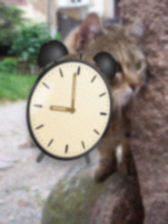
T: 8 h 59 min
